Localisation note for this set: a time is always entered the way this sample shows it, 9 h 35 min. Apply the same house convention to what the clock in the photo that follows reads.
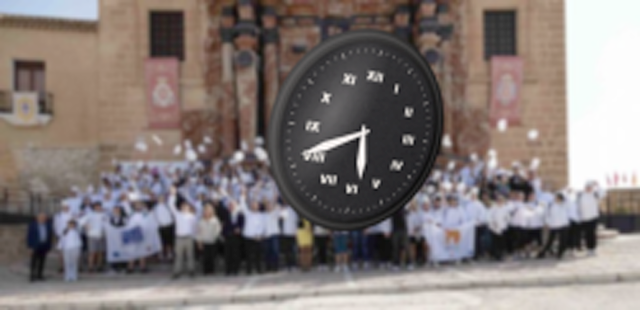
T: 5 h 41 min
